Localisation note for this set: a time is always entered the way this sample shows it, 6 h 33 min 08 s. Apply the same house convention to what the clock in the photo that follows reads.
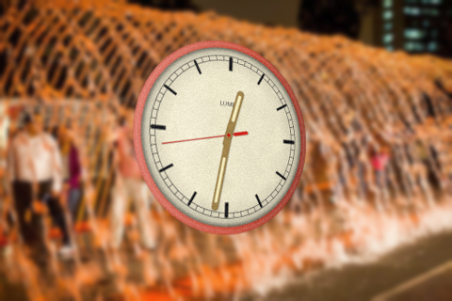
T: 12 h 31 min 43 s
